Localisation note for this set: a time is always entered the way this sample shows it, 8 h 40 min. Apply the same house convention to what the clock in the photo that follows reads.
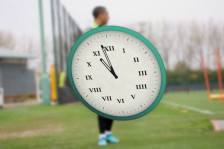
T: 10 h 58 min
